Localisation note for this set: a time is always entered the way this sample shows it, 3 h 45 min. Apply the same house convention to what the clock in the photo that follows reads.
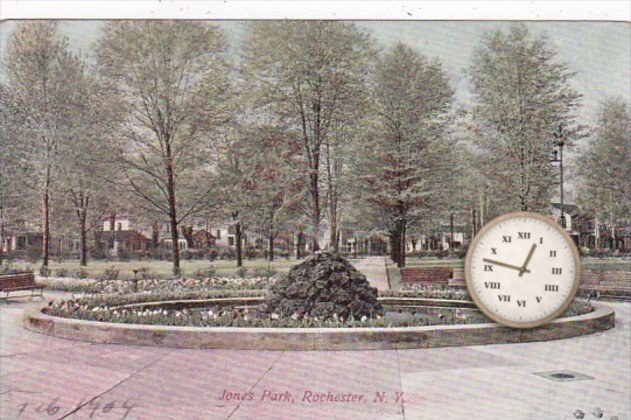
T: 12 h 47 min
